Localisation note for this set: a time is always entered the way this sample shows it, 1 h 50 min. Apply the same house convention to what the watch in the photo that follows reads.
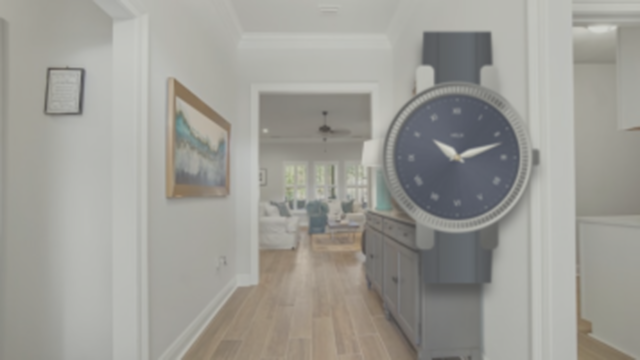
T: 10 h 12 min
